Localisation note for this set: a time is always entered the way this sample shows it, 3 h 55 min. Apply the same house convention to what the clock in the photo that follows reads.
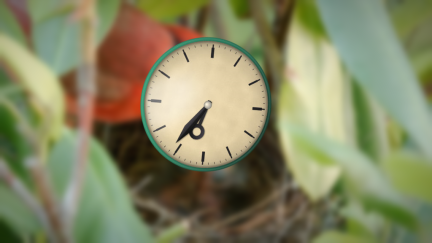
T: 6 h 36 min
